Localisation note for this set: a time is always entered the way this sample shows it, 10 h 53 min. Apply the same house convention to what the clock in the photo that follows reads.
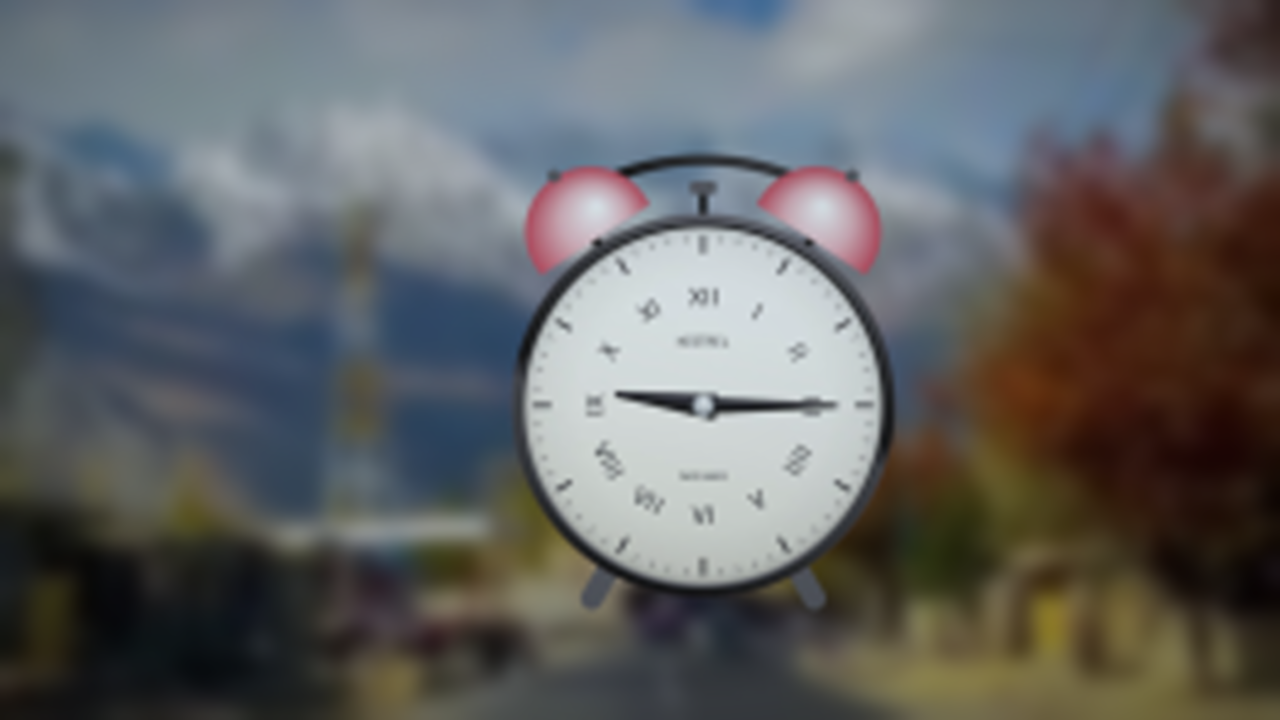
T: 9 h 15 min
